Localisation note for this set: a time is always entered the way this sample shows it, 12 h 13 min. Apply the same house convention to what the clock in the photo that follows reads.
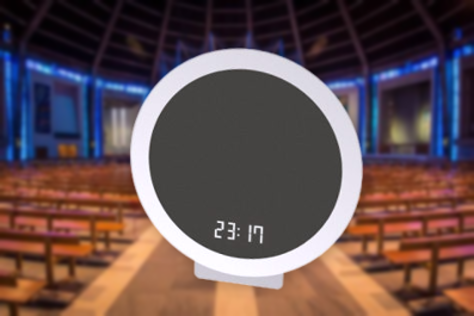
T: 23 h 17 min
